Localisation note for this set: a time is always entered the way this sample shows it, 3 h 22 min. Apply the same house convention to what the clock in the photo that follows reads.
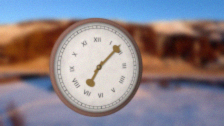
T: 7 h 08 min
